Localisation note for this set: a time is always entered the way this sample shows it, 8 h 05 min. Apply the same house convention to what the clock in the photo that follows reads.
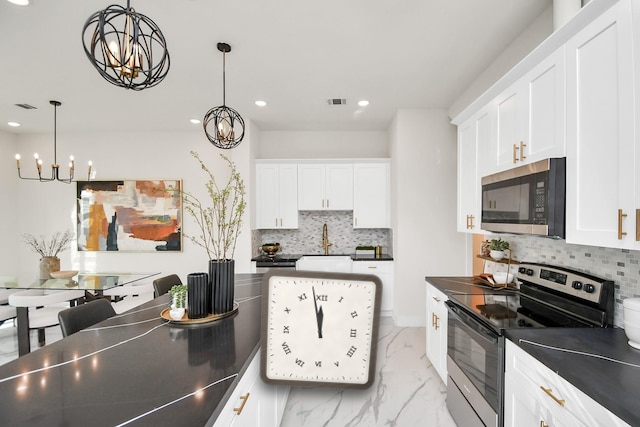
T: 11 h 58 min
